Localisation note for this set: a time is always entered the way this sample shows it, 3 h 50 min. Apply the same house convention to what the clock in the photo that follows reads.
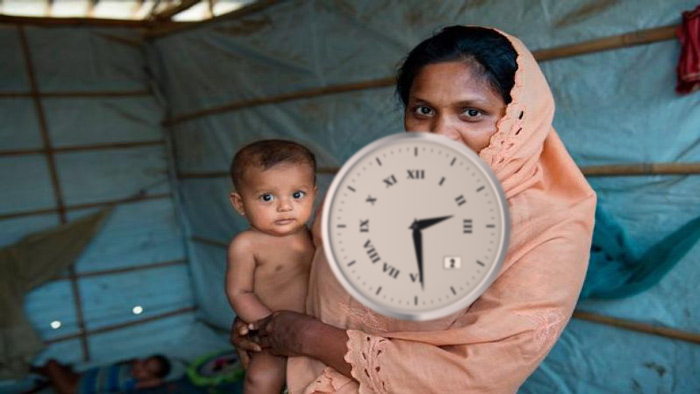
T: 2 h 29 min
